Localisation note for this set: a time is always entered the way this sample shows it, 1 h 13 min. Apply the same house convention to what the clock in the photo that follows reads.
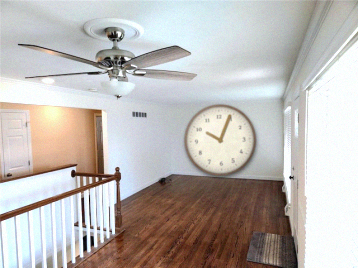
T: 10 h 04 min
